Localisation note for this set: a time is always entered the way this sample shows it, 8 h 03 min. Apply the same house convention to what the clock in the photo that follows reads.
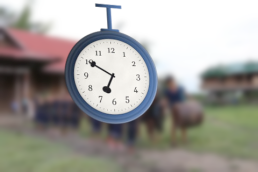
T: 6 h 50 min
